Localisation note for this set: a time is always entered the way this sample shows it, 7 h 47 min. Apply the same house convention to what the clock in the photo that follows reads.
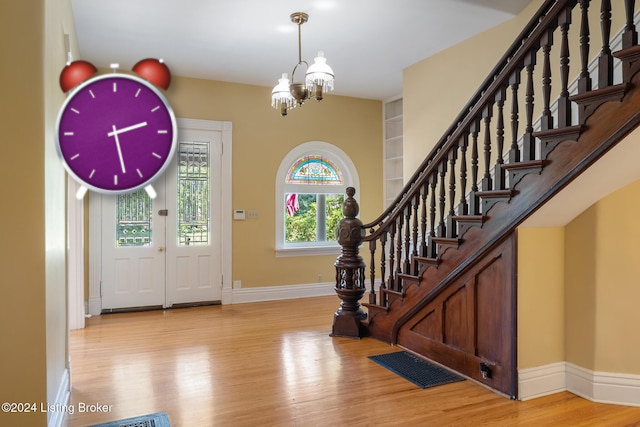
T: 2 h 28 min
